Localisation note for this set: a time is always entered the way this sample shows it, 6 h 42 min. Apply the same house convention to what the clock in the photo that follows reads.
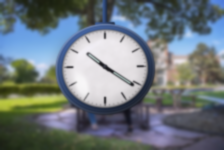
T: 10 h 21 min
